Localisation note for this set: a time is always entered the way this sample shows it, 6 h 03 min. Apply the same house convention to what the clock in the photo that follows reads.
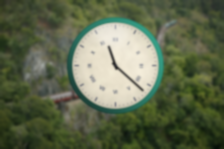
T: 11 h 22 min
